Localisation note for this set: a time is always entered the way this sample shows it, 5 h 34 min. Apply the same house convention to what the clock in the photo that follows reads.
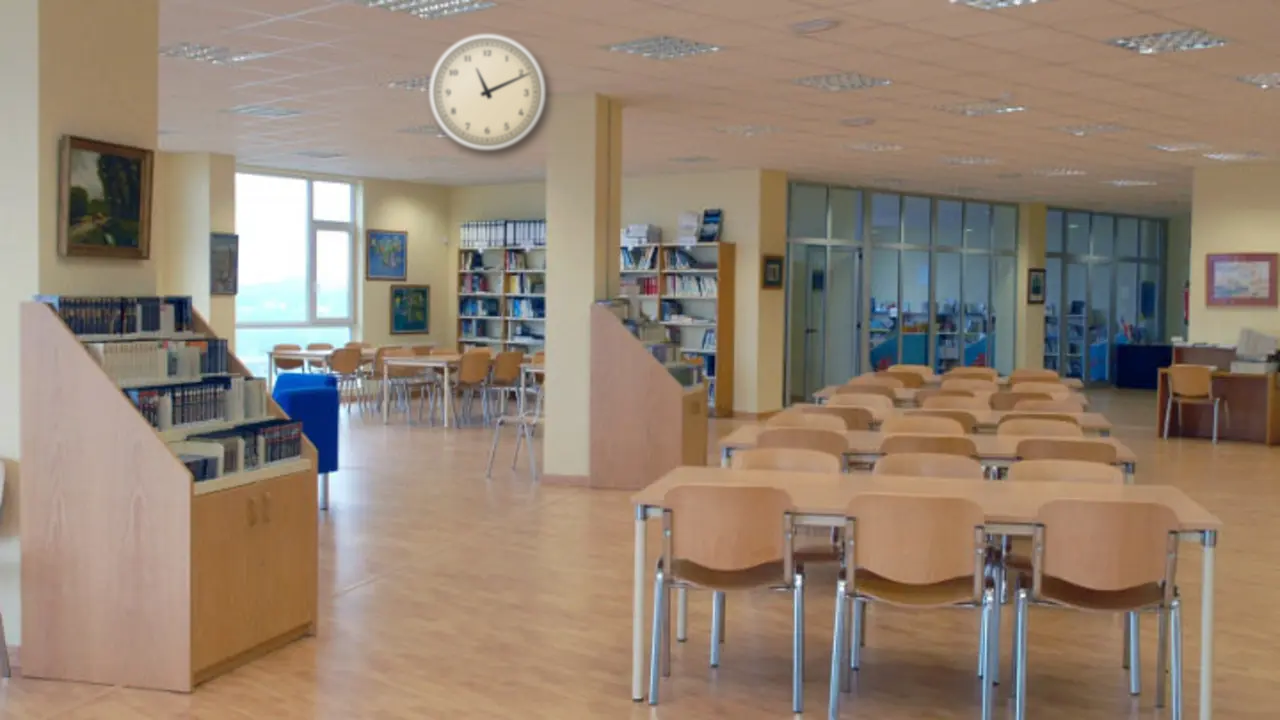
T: 11 h 11 min
